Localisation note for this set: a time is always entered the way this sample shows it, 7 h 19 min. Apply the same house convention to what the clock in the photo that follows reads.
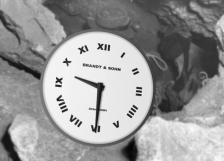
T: 9 h 30 min
